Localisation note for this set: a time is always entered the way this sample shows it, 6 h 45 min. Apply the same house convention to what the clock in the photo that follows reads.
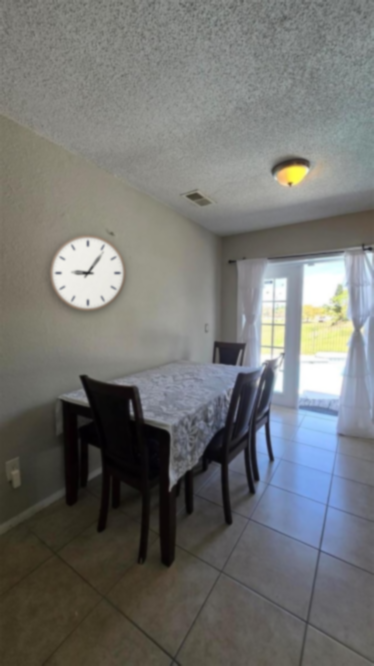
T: 9 h 06 min
